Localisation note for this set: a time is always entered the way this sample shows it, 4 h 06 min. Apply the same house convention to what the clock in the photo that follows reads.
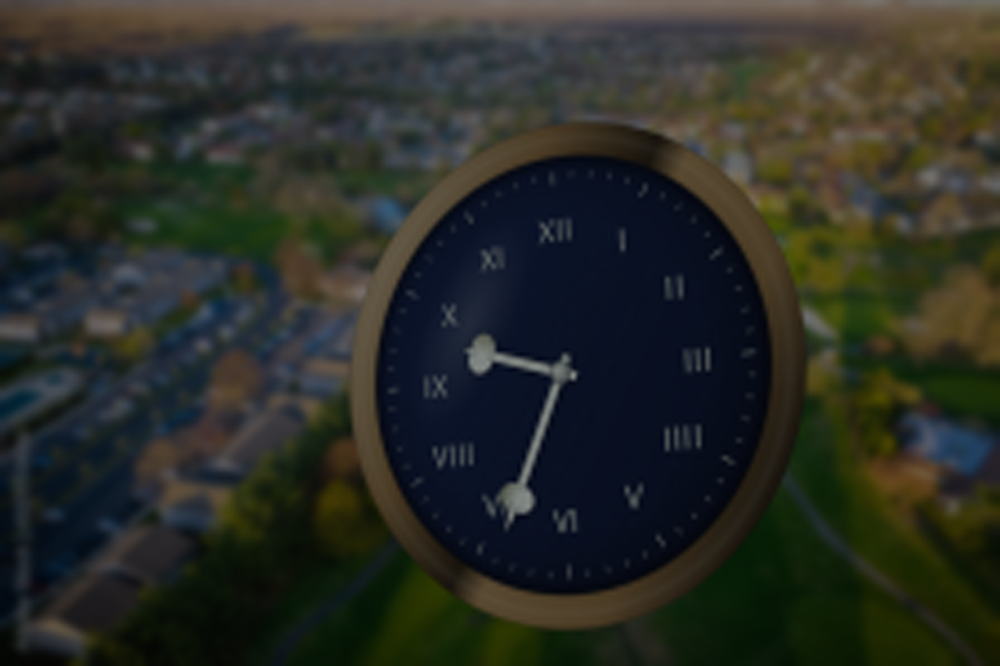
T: 9 h 34 min
